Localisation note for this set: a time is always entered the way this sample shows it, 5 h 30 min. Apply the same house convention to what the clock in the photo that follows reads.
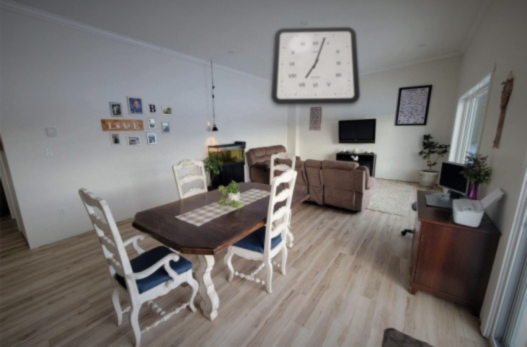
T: 7 h 03 min
